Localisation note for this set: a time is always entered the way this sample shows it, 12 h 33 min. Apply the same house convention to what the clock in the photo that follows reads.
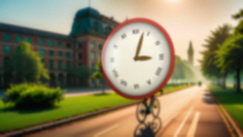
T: 3 h 03 min
